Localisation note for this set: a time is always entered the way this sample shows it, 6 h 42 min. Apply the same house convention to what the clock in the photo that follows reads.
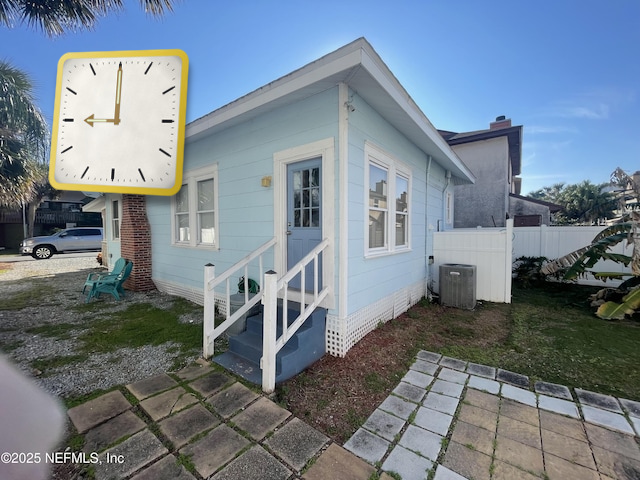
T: 9 h 00 min
